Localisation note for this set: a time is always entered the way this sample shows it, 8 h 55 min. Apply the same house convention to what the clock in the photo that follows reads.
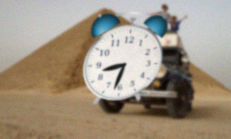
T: 8 h 32 min
